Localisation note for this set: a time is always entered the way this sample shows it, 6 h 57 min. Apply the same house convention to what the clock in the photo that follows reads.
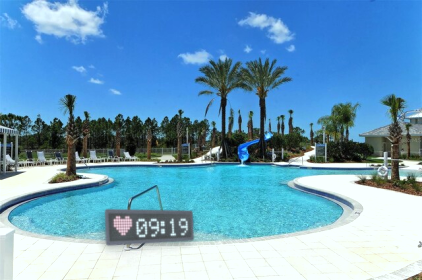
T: 9 h 19 min
